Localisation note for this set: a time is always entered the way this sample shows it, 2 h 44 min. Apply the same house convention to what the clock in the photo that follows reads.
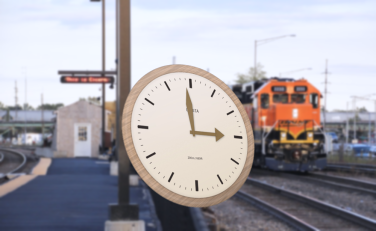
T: 2 h 59 min
